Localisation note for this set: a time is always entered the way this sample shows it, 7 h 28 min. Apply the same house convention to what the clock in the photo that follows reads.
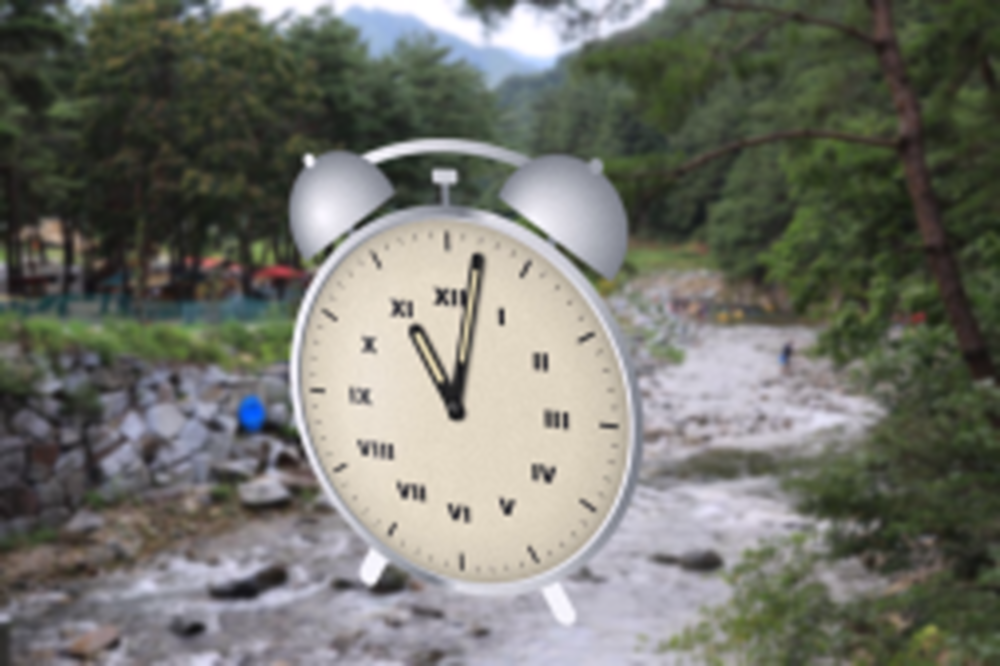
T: 11 h 02 min
